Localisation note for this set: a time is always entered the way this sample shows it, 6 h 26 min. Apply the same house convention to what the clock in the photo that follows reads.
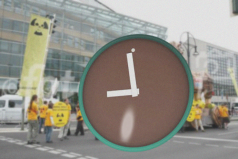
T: 8 h 59 min
